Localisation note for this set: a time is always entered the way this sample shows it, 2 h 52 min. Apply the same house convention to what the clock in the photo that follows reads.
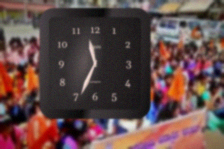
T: 11 h 34 min
